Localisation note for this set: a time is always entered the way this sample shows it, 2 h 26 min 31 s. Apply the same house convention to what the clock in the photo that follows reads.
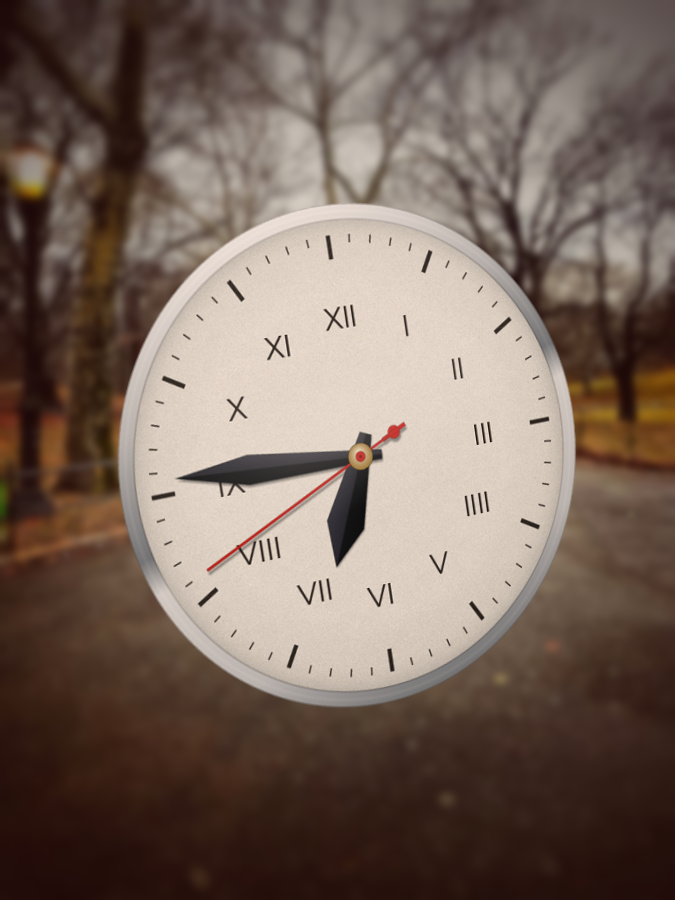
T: 6 h 45 min 41 s
